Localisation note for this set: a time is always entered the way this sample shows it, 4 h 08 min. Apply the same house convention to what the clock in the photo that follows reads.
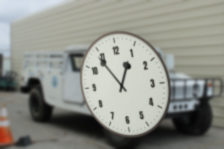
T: 12 h 54 min
